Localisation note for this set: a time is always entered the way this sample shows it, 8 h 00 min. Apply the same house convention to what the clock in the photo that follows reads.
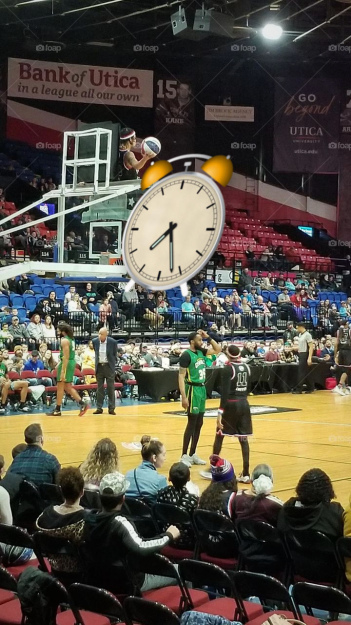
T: 7 h 27 min
